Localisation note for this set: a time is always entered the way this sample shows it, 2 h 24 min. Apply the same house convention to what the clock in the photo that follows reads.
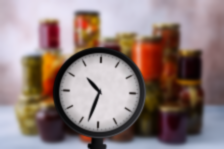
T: 10 h 33 min
